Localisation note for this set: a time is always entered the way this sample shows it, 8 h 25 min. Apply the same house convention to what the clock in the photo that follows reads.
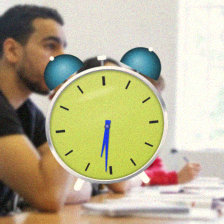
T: 6 h 31 min
